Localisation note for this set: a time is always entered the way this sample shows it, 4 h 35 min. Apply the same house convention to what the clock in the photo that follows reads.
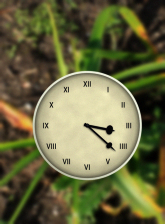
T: 3 h 22 min
